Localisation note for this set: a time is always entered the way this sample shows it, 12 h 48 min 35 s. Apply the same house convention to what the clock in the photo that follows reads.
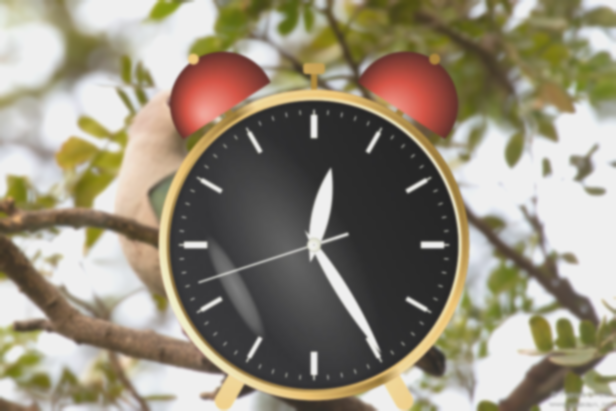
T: 12 h 24 min 42 s
